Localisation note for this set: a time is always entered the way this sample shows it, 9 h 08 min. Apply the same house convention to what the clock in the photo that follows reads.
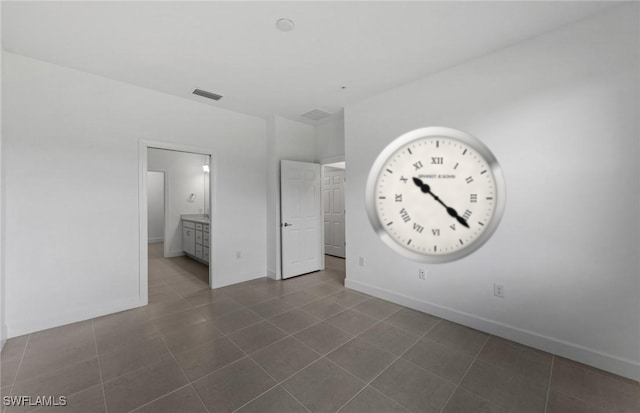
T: 10 h 22 min
